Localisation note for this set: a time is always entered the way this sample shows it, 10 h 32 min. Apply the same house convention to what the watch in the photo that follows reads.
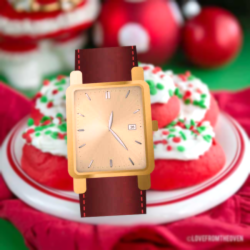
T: 12 h 24 min
